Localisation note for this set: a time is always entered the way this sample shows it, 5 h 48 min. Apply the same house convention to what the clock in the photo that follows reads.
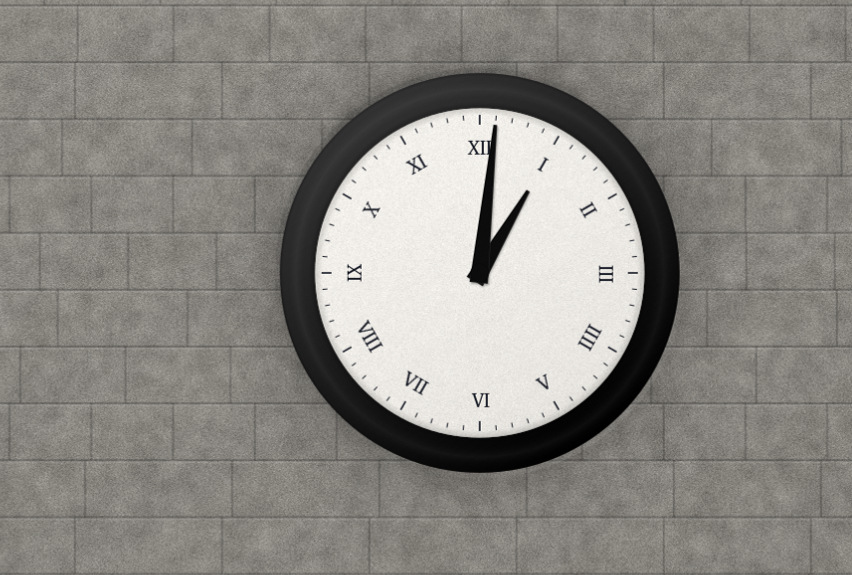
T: 1 h 01 min
